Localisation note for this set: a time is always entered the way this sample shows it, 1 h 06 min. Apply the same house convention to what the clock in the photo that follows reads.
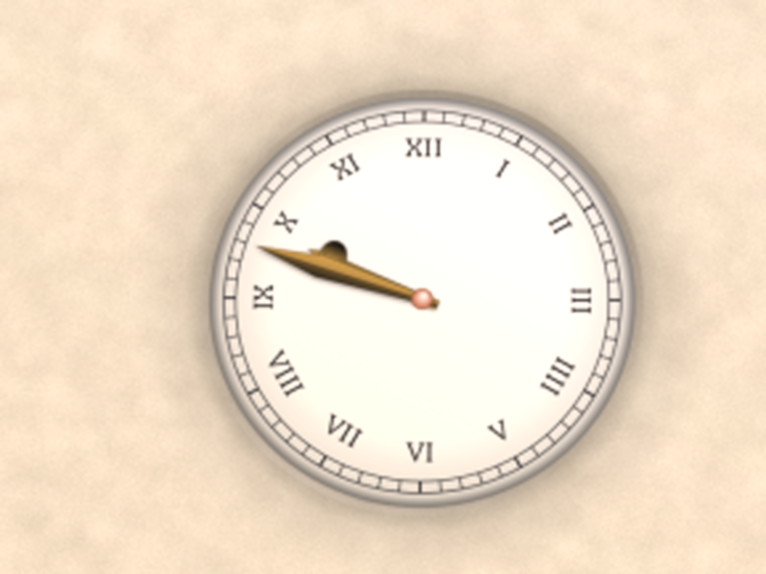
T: 9 h 48 min
